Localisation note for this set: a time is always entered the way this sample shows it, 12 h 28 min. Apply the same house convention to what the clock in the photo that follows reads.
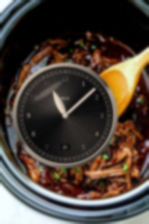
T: 11 h 08 min
